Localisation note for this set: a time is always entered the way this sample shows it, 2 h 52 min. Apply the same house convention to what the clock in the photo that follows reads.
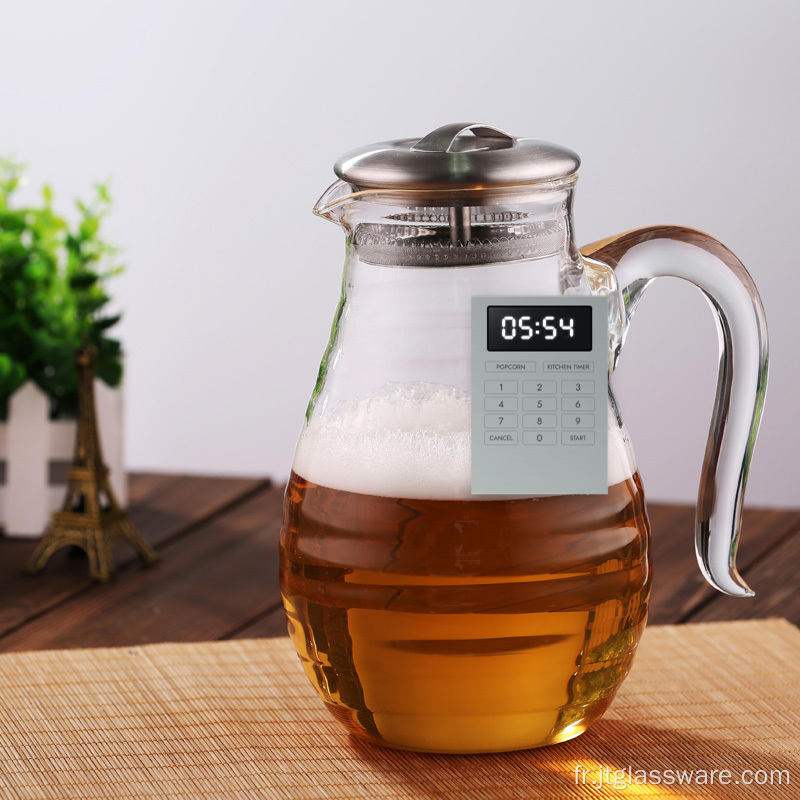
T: 5 h 54 min
